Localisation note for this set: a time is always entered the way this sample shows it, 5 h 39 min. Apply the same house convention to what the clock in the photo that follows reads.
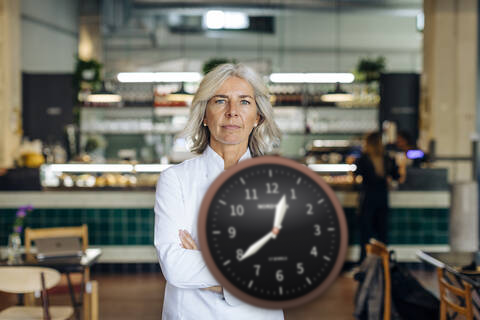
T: 12 h 39 min
